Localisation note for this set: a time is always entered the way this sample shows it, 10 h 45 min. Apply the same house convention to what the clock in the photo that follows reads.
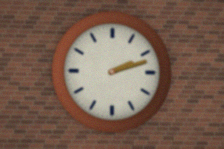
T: 2 h 12 min
